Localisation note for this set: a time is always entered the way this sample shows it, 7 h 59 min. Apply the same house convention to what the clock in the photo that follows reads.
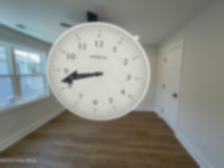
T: 8 h 42 min
